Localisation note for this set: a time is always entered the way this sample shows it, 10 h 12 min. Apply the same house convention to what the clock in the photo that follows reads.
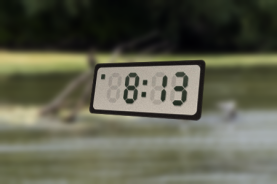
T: 8 h 13 min
